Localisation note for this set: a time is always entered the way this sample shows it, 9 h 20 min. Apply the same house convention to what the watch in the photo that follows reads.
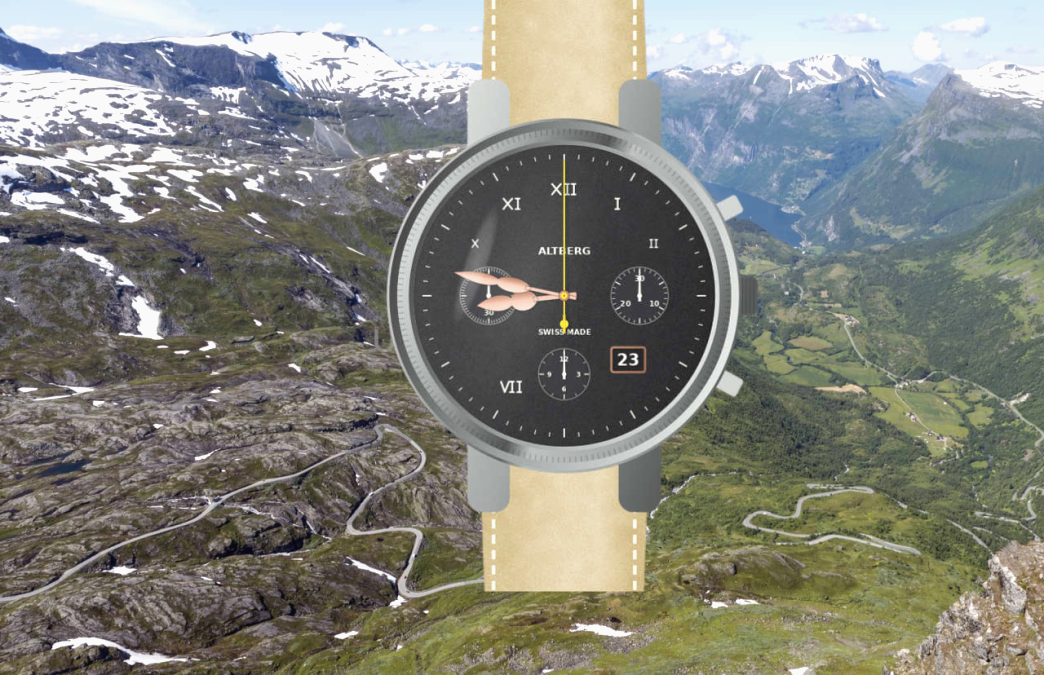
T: 8 h 47 min
